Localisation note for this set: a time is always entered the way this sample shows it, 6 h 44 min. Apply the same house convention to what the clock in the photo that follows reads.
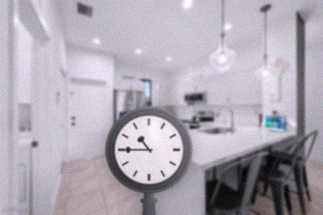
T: 10 h 45 min
